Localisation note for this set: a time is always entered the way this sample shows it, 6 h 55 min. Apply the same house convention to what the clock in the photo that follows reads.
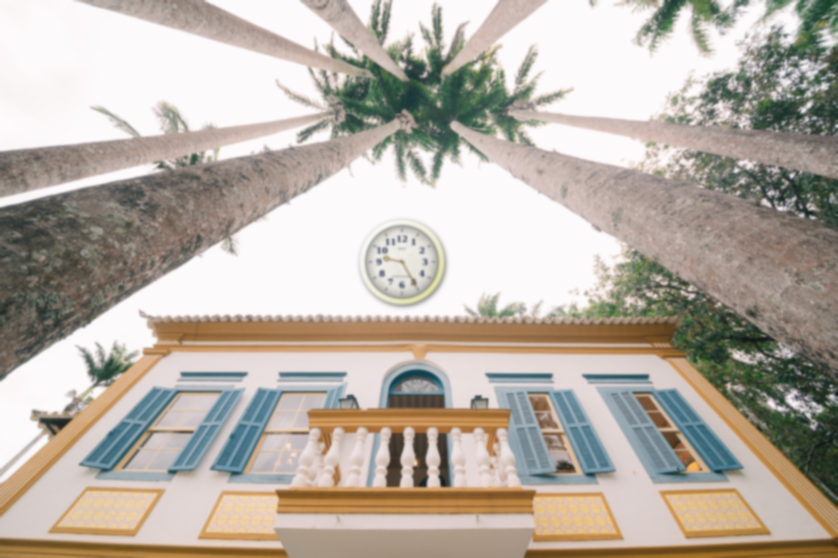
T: 9 h 25 min
